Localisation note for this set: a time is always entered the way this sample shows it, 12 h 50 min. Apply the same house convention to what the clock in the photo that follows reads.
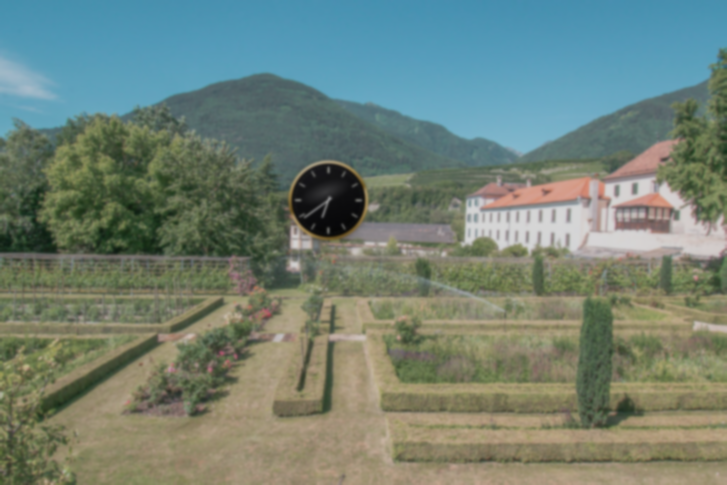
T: 6 h 39 min
